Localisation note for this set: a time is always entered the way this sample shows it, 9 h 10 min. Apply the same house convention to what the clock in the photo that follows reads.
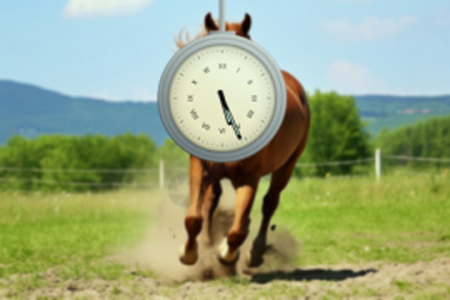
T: 5 h 26 min
